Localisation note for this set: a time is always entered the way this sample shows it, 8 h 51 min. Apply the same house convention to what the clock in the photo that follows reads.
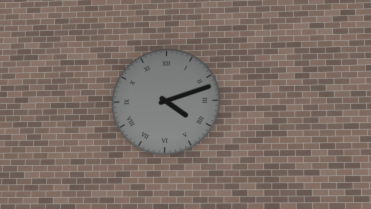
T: 4 h 12 min
